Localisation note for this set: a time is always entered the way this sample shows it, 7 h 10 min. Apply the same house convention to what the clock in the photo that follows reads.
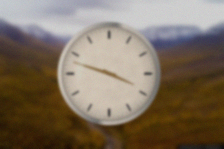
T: 3 h 48 min
